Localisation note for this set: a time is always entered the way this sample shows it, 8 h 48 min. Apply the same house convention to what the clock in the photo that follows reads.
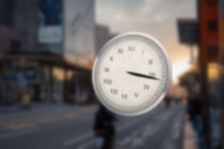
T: 3 h 16 min
